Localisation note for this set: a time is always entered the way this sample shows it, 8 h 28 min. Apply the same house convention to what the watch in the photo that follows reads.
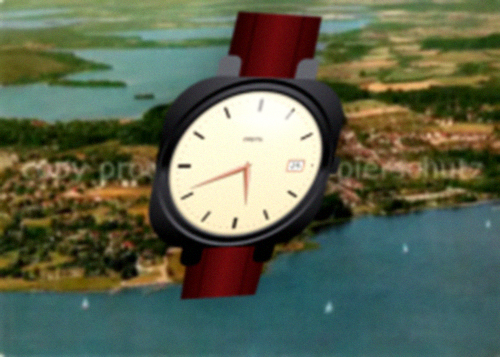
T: 5 h 41 min
